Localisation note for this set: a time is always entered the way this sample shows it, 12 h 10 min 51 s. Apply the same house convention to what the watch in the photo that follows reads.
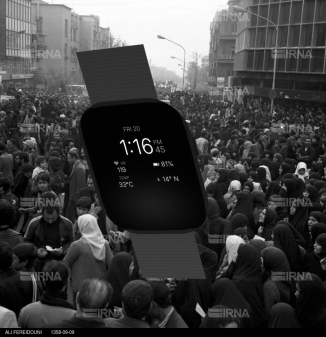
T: 1 h 16 min 45 s
